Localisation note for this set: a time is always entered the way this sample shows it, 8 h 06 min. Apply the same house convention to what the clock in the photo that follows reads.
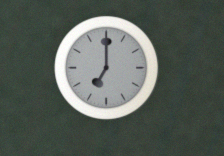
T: 7 h 00 min
